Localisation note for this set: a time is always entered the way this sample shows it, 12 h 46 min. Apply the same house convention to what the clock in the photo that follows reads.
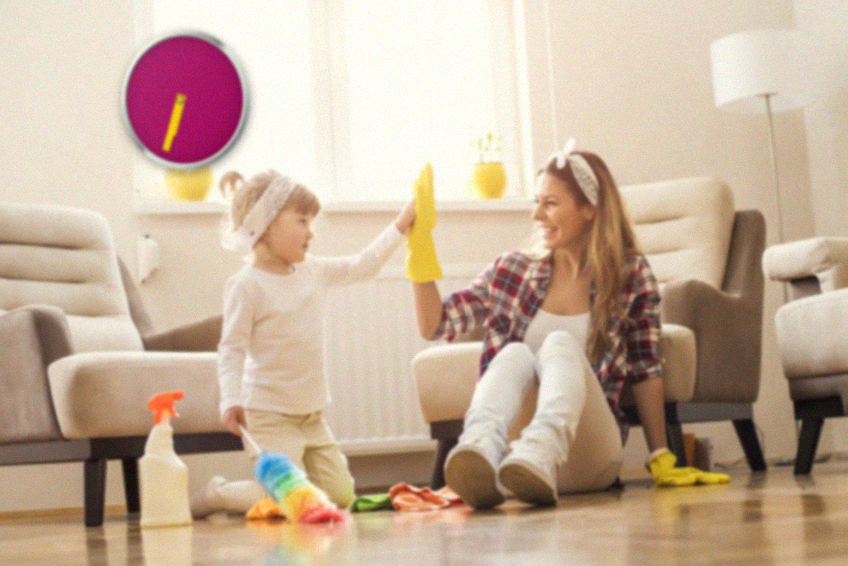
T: 6 h 33 min
